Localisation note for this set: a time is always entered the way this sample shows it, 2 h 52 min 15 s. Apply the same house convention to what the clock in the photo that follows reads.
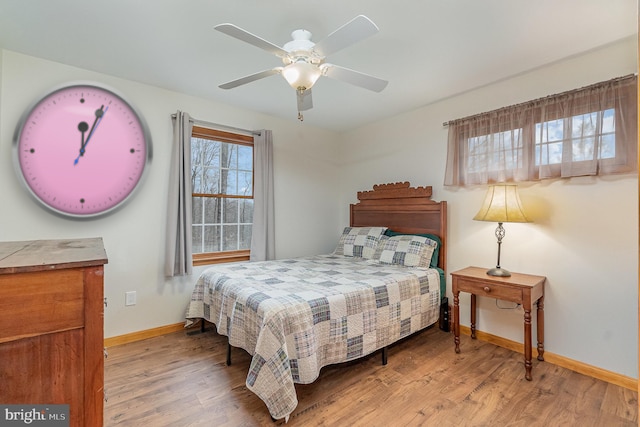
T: 12 h 04 min 05 s
